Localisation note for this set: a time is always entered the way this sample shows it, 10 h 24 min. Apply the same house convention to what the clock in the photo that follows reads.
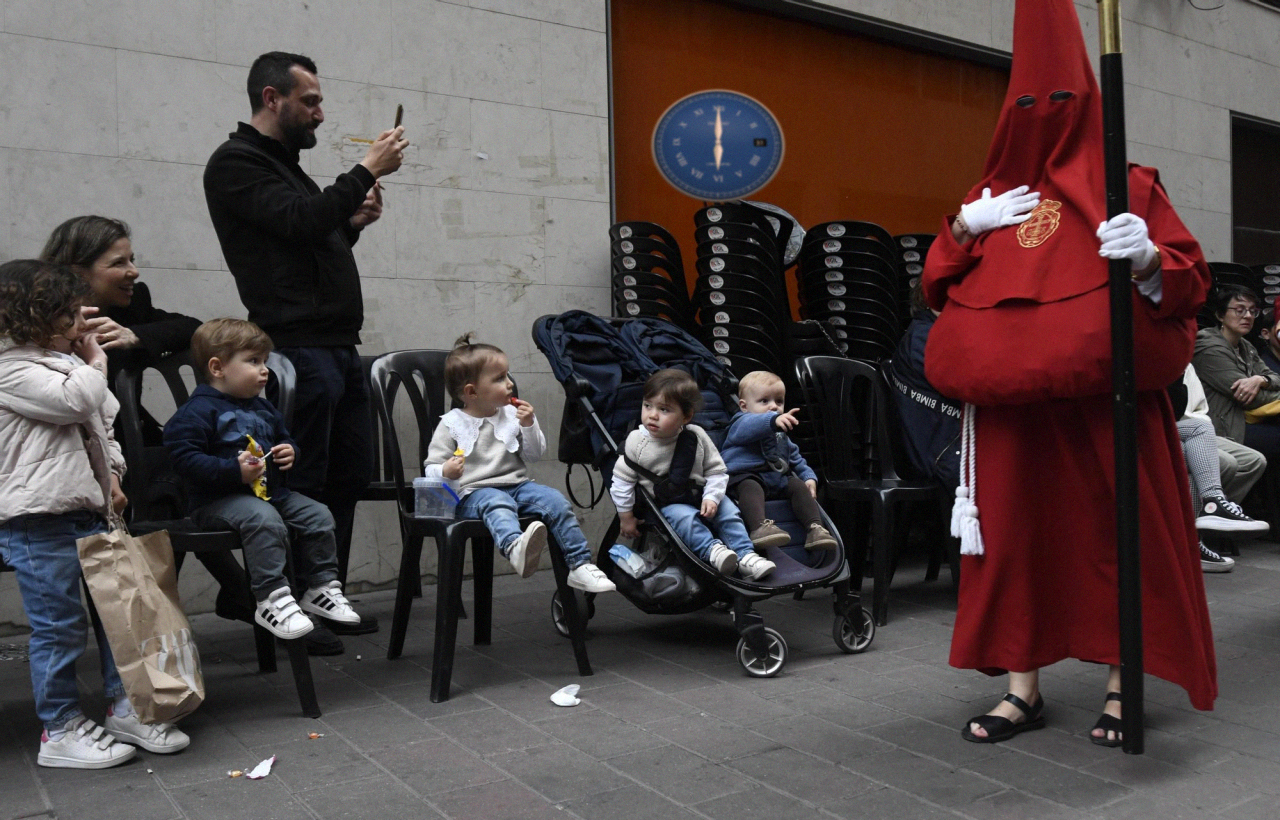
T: 6 h 00 min
